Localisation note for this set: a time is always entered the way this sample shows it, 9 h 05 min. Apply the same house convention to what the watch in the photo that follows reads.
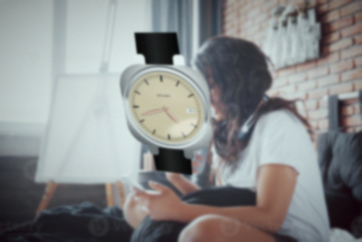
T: 4 h 42 min
